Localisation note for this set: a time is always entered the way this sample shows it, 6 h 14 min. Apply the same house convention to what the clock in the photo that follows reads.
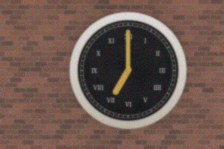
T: 7 h 00 min
